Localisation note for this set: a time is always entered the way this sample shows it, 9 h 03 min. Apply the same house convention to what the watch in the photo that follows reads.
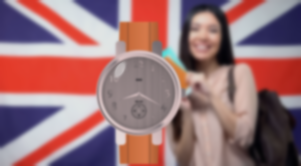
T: 8 h 20 min
